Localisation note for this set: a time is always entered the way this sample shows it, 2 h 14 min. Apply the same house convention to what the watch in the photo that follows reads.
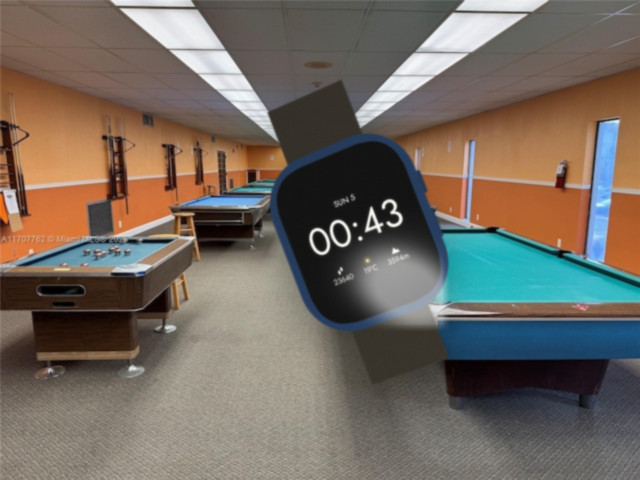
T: 0 h 43 min
